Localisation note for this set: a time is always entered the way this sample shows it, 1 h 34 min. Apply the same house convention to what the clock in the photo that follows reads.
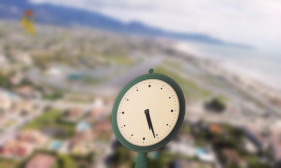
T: 5 h 26 min
